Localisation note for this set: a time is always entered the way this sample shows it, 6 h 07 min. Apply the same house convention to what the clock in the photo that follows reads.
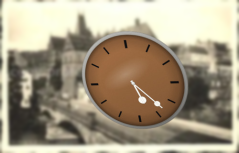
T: 5 h 23 min
